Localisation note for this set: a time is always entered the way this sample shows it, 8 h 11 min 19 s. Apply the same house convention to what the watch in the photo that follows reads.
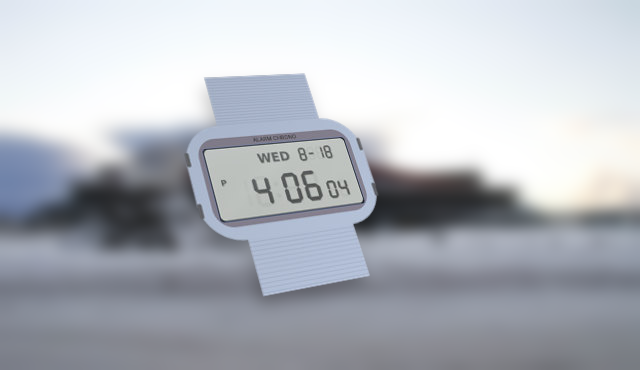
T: 4 h 06 min 04 s
